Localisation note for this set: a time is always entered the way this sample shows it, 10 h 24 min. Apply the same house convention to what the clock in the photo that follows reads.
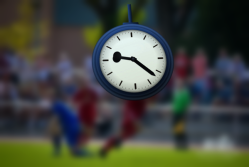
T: 9 h 22 min
